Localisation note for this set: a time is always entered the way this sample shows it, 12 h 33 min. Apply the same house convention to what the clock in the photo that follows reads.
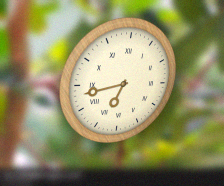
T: 6 h 43 min
